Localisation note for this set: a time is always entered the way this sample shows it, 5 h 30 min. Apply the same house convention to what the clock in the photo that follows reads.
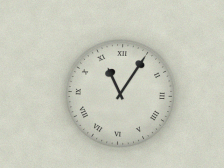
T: 11 h 05 min
